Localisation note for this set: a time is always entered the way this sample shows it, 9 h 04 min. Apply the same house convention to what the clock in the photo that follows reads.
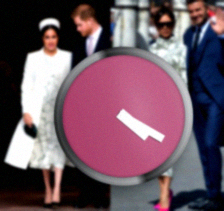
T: 4 h 20 min
